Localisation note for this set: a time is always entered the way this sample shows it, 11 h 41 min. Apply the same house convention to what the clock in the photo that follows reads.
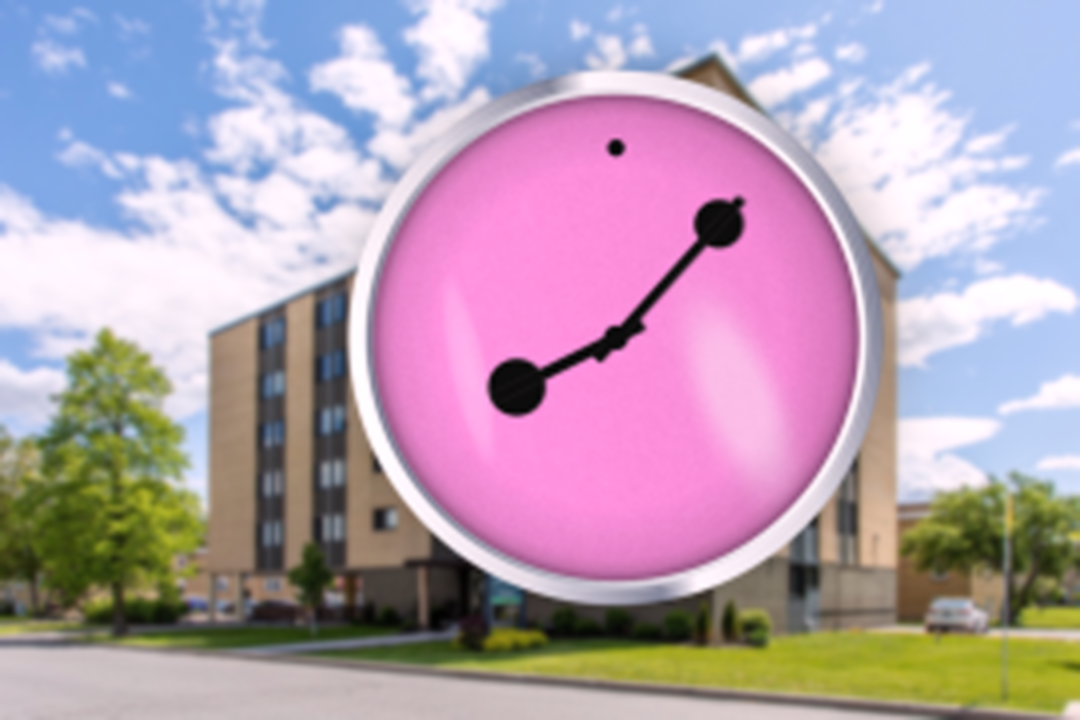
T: 8 h 07 min
